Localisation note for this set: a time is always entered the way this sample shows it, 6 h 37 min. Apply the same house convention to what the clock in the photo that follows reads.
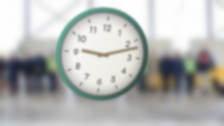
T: 9 h 12 min
